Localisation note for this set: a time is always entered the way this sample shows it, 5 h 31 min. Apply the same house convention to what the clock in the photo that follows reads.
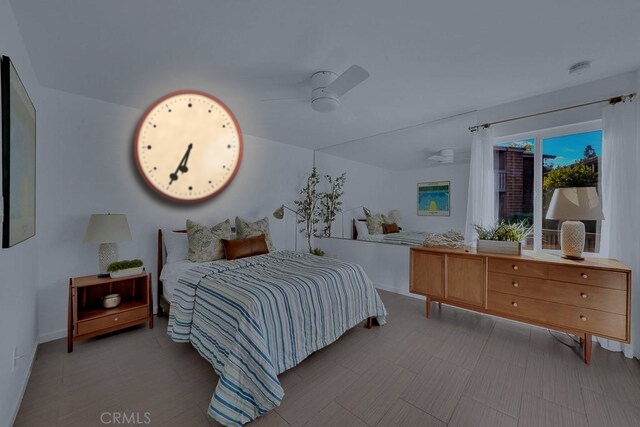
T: 6 h 35 min
